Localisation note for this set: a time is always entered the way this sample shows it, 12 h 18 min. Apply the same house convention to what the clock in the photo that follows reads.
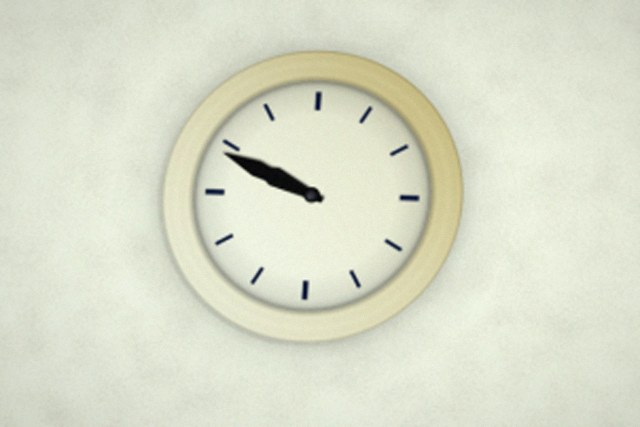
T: 9 h 49 min
